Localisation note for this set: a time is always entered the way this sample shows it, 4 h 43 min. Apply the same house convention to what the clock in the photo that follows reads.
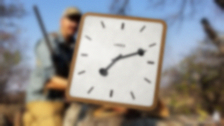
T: 7 h 11 min
